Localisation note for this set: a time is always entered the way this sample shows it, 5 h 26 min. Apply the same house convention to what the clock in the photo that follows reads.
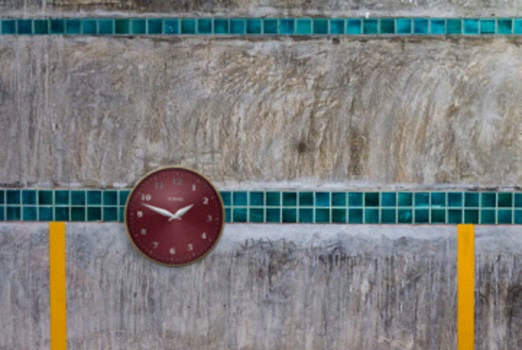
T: 1 h 48 min
